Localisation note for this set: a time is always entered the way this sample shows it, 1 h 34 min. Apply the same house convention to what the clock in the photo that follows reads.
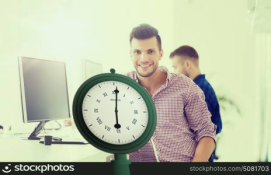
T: 6 h 01 min
